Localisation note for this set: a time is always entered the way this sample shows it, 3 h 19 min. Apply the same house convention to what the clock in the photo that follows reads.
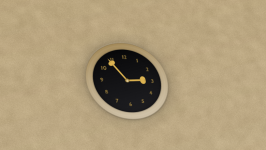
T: 2 h 54 min
